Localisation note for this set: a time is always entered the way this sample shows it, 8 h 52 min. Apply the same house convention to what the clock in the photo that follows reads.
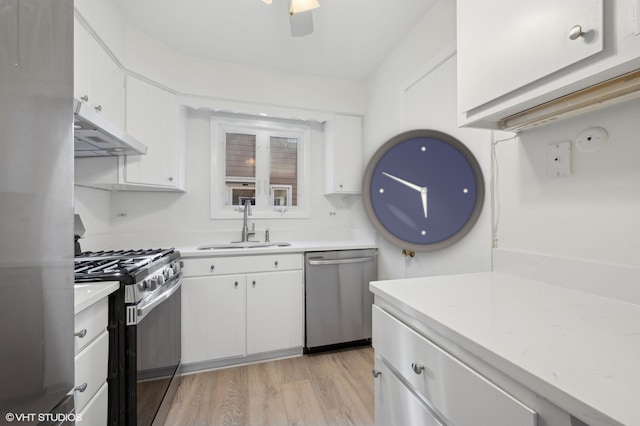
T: 5 h 49 min
